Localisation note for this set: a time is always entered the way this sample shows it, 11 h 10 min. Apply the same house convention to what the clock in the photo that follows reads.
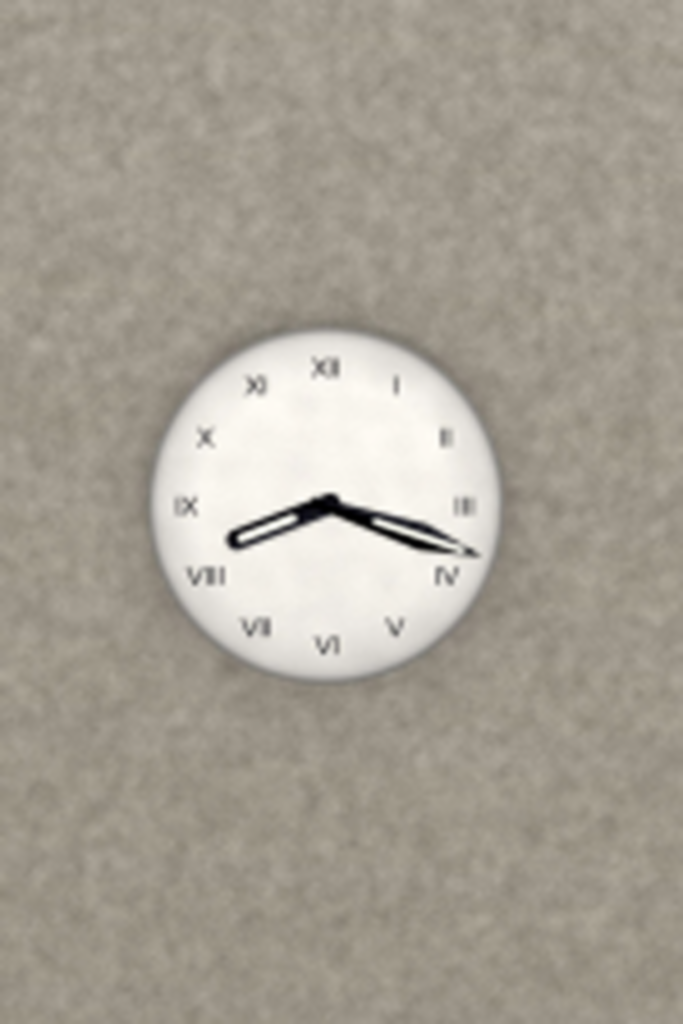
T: 8 h 18 min
